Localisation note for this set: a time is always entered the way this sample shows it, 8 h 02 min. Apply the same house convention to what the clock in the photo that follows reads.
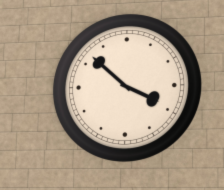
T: 3 h 52 min
